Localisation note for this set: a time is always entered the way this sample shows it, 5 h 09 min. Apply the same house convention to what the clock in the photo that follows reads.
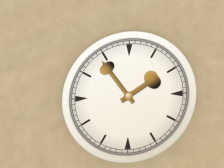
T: 1 h 54 min
